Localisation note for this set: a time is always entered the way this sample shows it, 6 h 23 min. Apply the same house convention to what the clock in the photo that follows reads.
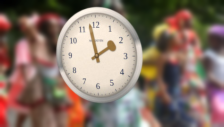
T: 1 h 58 min
